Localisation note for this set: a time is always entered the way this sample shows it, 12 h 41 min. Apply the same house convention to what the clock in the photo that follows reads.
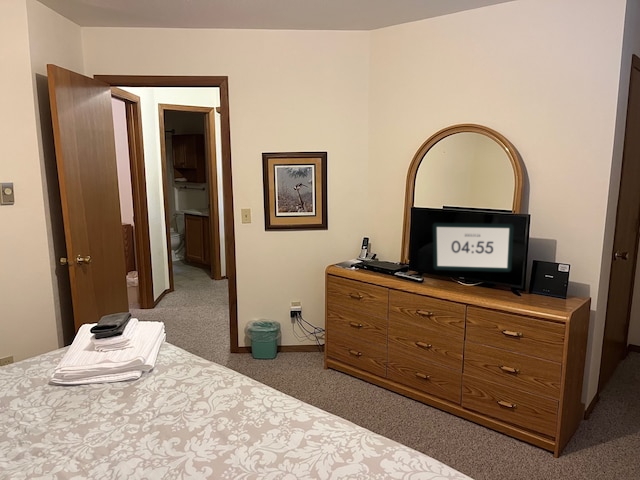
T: 4 h 55 min
